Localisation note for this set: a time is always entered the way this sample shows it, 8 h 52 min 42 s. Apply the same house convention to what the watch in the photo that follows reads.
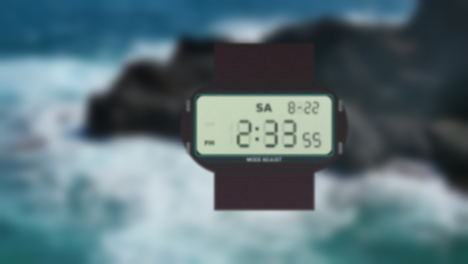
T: 2 h 33 min 55 s
